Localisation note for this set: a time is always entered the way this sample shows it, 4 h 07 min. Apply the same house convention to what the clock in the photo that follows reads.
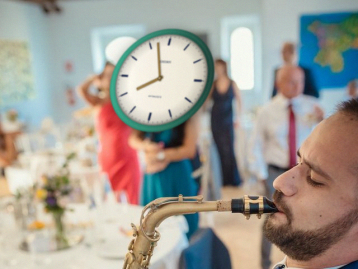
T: 7 h 57 min
